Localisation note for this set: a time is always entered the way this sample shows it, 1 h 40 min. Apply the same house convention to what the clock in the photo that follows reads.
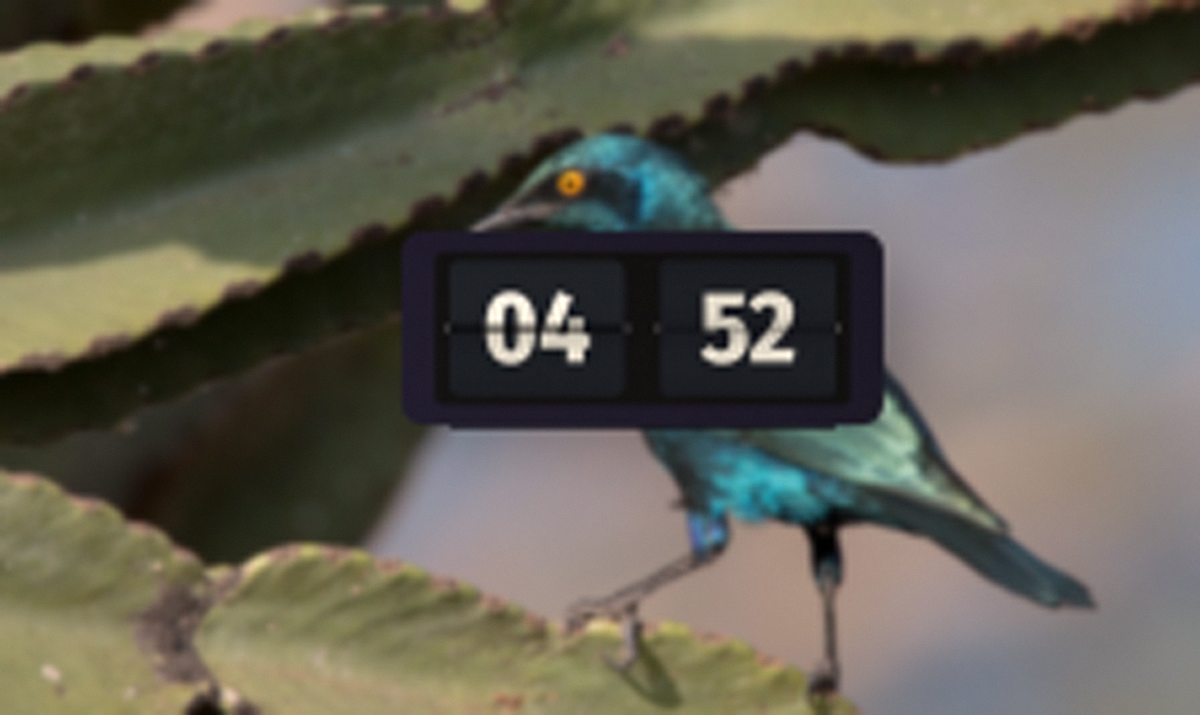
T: 4 h 52 min
